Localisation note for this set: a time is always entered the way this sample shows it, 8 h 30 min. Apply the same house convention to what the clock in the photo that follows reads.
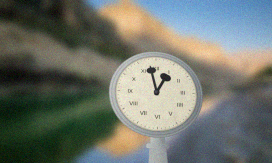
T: 12 h 58 min
